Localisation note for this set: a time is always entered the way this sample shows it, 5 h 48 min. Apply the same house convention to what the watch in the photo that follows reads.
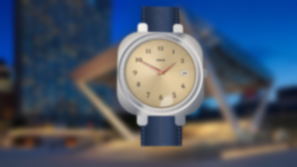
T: 1 h 50 min
